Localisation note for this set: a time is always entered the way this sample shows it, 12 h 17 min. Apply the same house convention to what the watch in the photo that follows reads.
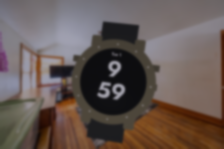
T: 9 h 59 min
